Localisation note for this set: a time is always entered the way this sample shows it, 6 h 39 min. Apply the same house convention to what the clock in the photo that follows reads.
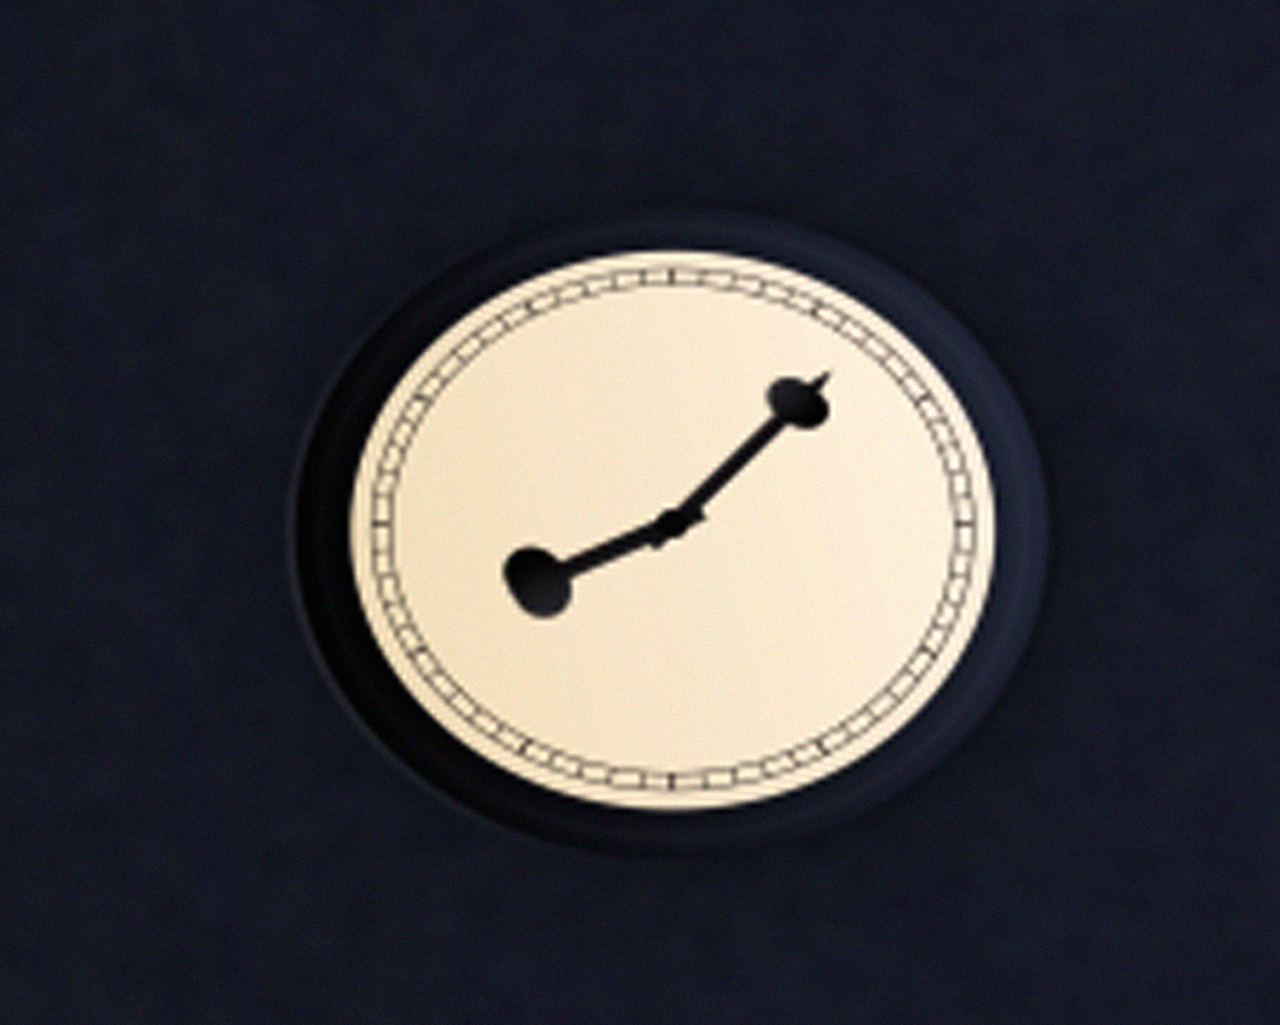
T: 8 h 07 min
